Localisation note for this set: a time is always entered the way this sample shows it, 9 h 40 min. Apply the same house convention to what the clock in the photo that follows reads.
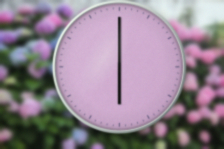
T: 6 h 00 min
